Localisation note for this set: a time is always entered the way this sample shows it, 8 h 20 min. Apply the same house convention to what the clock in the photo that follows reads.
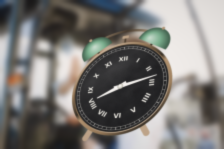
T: 8 h 13 min
